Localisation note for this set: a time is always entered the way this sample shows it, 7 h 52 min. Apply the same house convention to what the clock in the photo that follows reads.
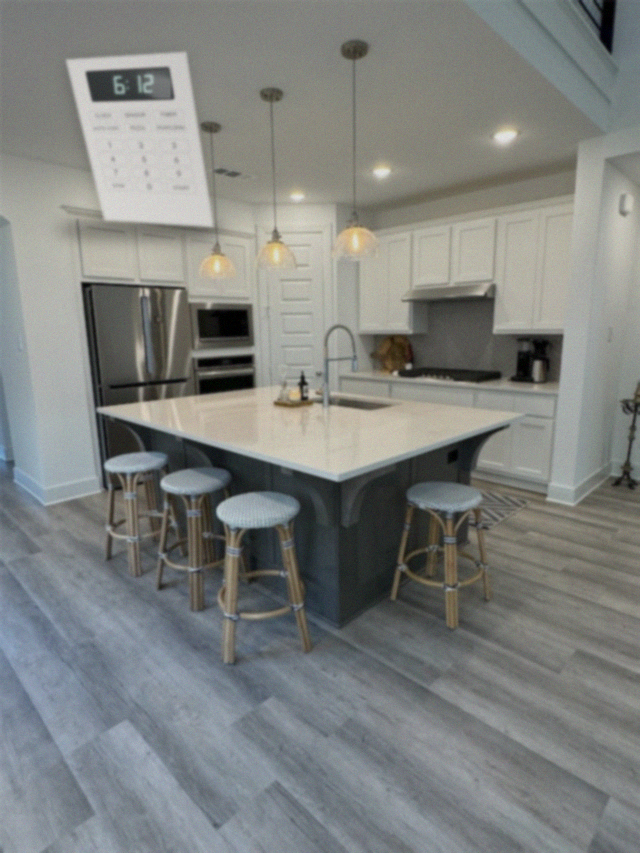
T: 6 h 12 min
